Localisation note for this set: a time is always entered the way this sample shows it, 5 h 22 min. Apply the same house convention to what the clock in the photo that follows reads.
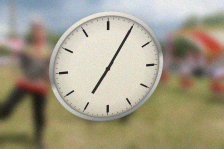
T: 7 h 05 min
